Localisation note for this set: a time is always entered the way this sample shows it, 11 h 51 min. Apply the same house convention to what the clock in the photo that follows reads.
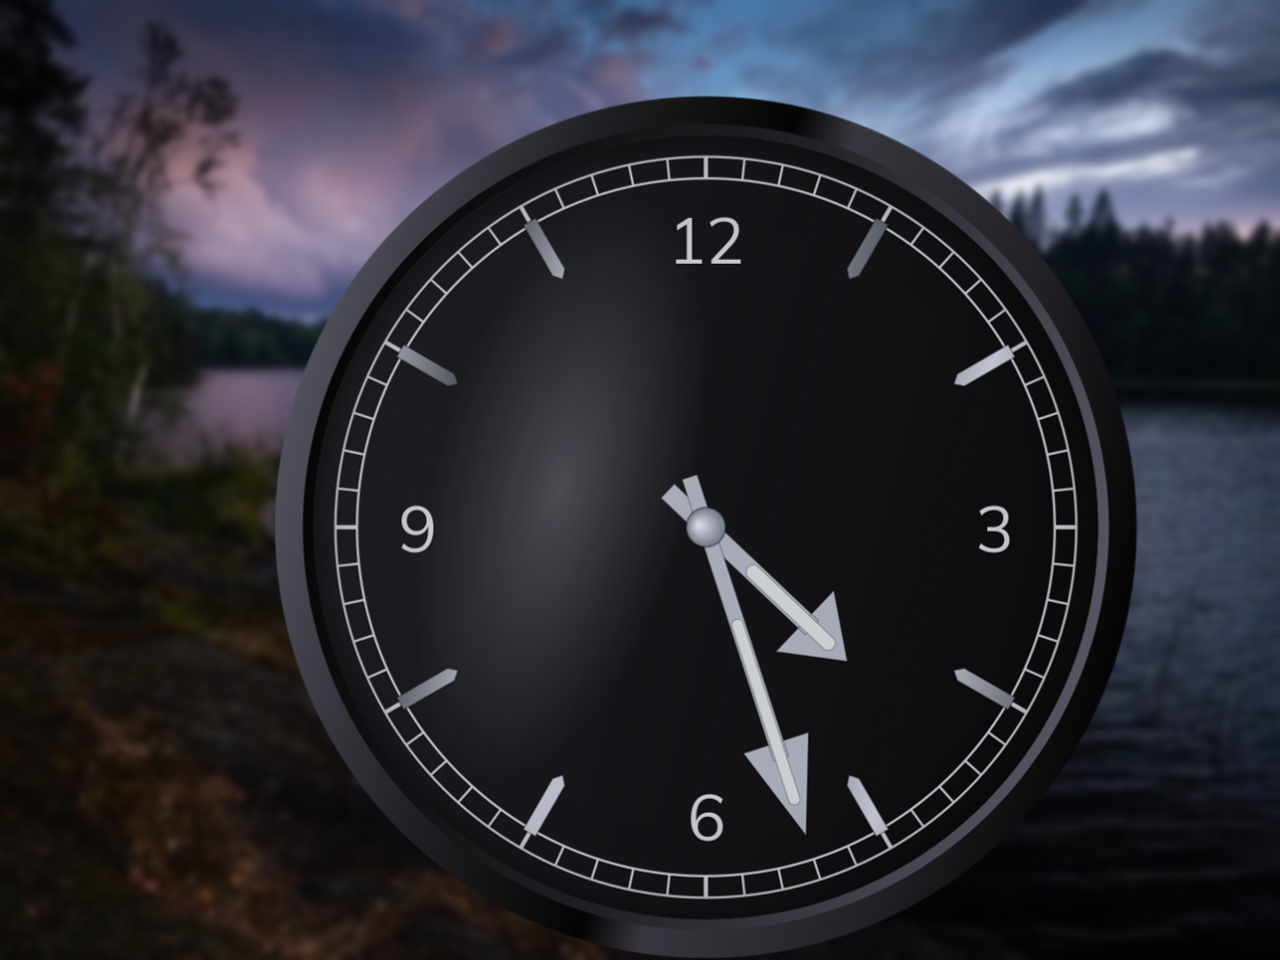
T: 4 h 27 min
